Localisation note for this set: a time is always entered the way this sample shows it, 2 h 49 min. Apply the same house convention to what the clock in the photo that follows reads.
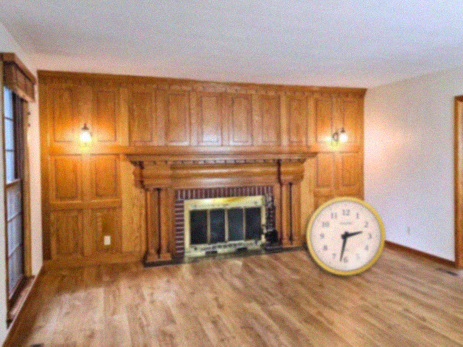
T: 2 h 32 min
